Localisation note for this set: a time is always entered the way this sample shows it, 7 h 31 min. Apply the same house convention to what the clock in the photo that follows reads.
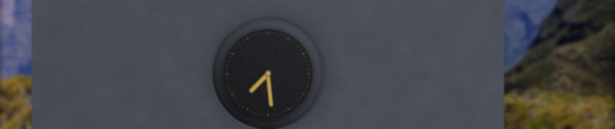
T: 7 h 29 min
